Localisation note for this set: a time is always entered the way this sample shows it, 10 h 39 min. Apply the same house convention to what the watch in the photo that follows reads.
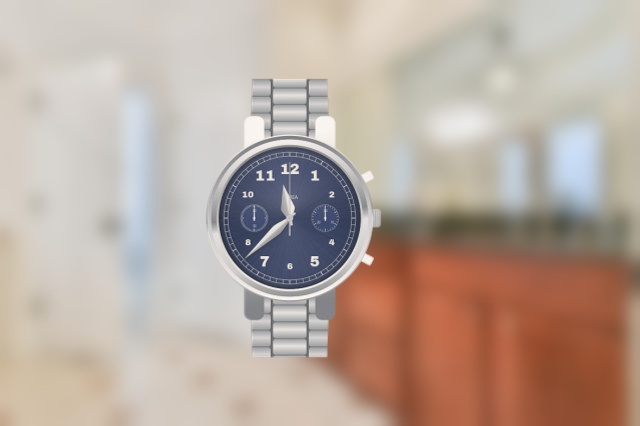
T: 11 h 38 min
